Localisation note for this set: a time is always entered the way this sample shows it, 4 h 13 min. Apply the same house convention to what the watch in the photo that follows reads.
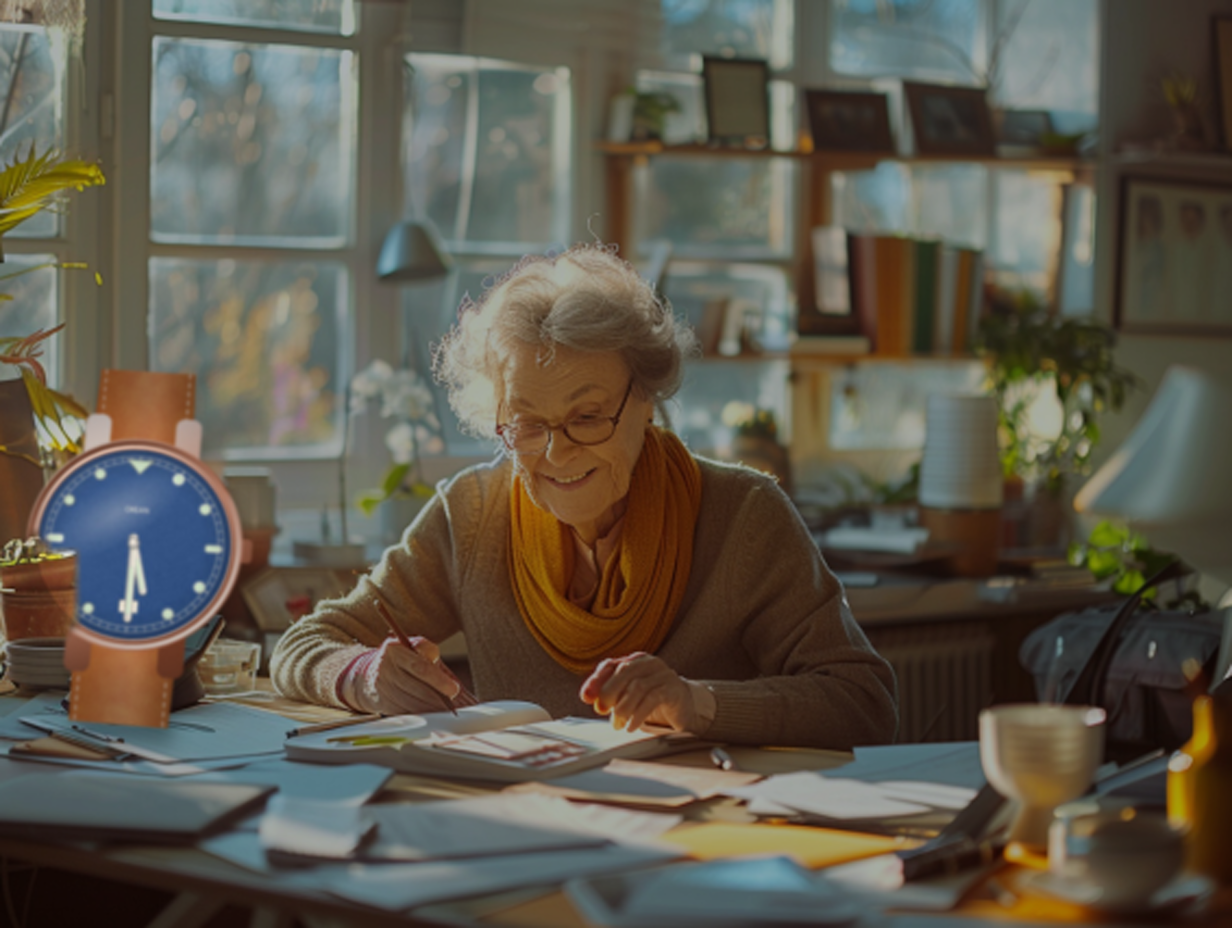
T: 5 h 30 min
